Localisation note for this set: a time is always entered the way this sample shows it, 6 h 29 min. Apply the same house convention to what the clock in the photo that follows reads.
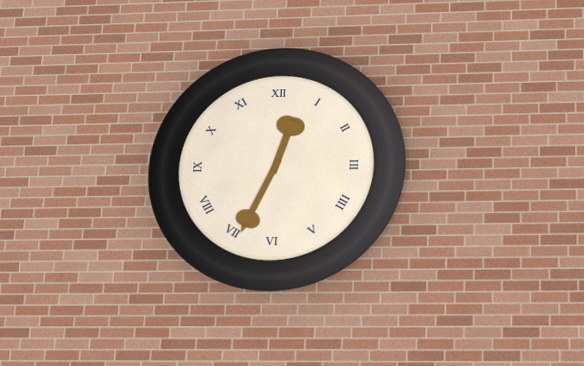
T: 12 h 34 min
